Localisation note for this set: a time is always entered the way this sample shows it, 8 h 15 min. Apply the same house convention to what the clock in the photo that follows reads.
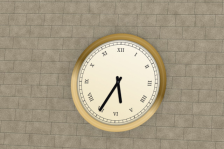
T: 5 h 35 min
